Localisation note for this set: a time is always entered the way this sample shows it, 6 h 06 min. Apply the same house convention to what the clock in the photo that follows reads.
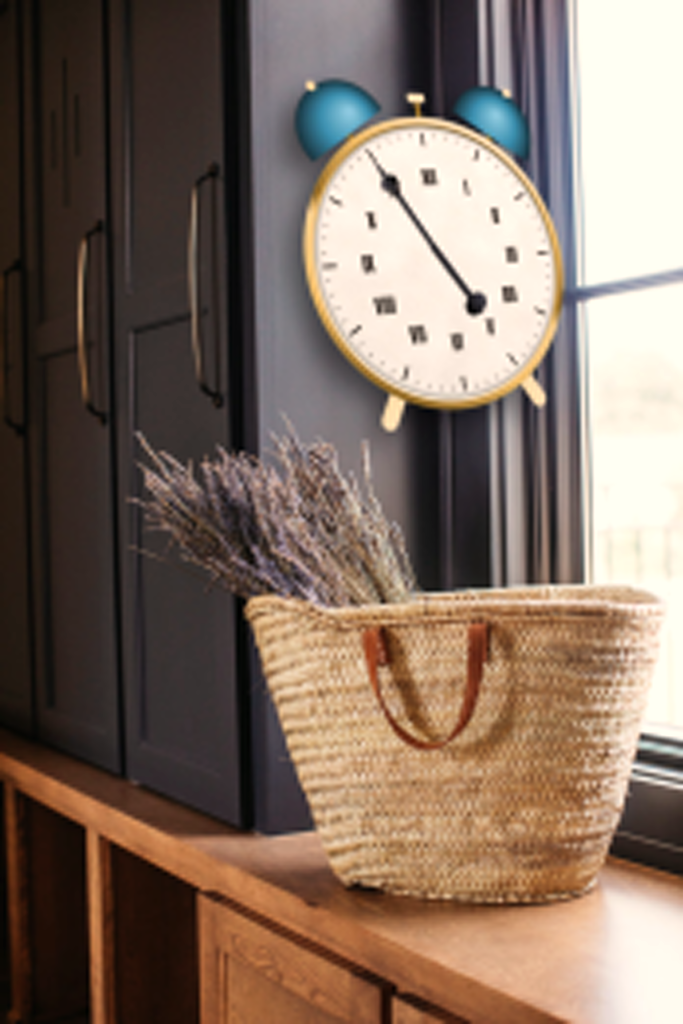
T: 4 h 55 min
